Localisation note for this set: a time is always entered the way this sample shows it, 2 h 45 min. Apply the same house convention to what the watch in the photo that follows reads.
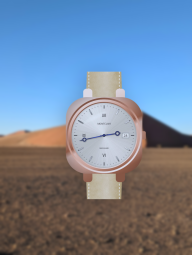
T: 2 h 43 min
